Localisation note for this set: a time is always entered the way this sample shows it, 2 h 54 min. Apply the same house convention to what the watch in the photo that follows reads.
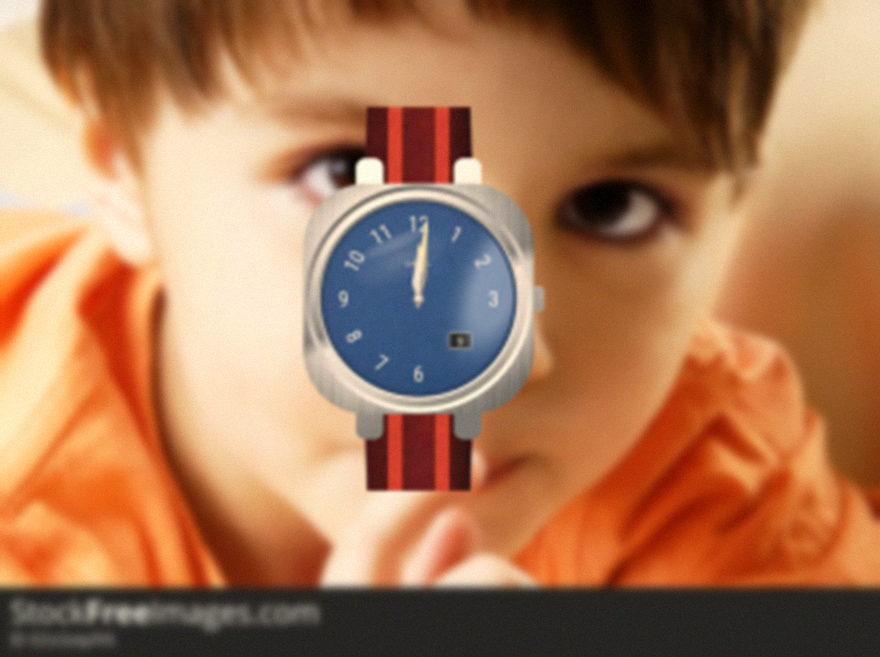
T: 12 h 01 min
